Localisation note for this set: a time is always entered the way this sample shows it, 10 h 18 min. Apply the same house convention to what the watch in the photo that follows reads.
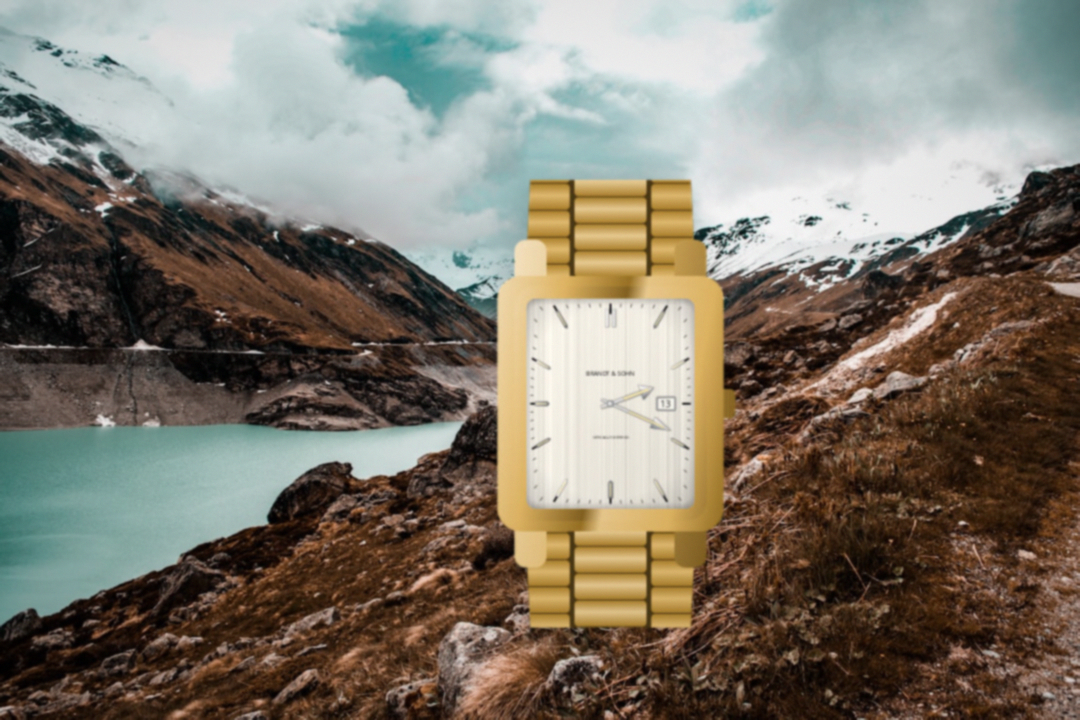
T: 2 h 19 min
